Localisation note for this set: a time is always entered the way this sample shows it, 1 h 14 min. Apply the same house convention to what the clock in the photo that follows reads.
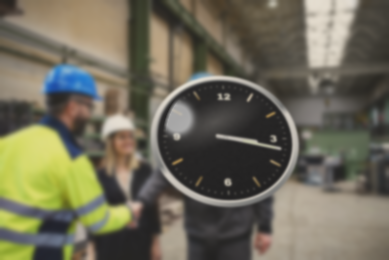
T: 3 h 17 min
